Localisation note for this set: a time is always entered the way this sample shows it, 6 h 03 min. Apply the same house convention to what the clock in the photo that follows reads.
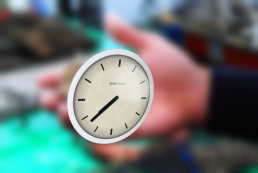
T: 7 h 38 min
